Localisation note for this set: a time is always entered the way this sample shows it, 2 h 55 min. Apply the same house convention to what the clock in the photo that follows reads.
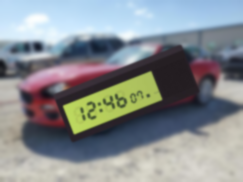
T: 12 h 46 min
